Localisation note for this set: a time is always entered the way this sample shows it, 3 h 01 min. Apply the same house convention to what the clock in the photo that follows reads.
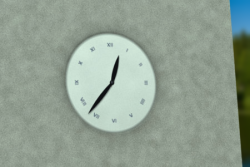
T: 12 h 37 min
